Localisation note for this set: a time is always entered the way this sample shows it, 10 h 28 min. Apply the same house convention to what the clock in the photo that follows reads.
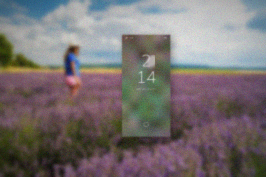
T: 2 h 14 min
